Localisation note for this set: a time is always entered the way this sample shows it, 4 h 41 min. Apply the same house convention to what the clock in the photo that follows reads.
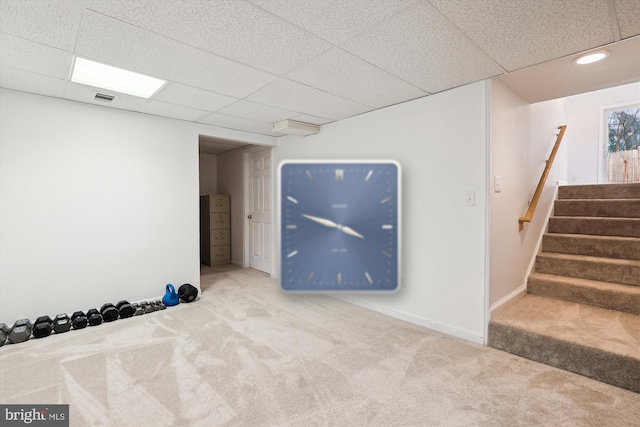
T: 3 h 48 min
